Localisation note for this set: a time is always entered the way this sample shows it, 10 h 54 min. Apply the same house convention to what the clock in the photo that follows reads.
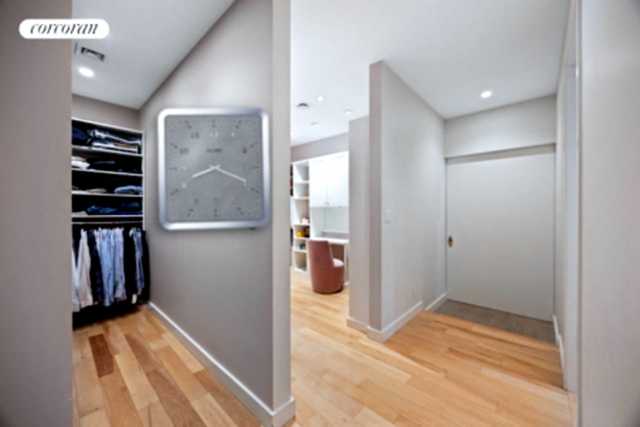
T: 8 h 19 min
